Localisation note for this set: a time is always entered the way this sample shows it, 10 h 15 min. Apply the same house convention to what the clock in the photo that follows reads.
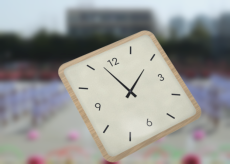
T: 1 h 57 min
